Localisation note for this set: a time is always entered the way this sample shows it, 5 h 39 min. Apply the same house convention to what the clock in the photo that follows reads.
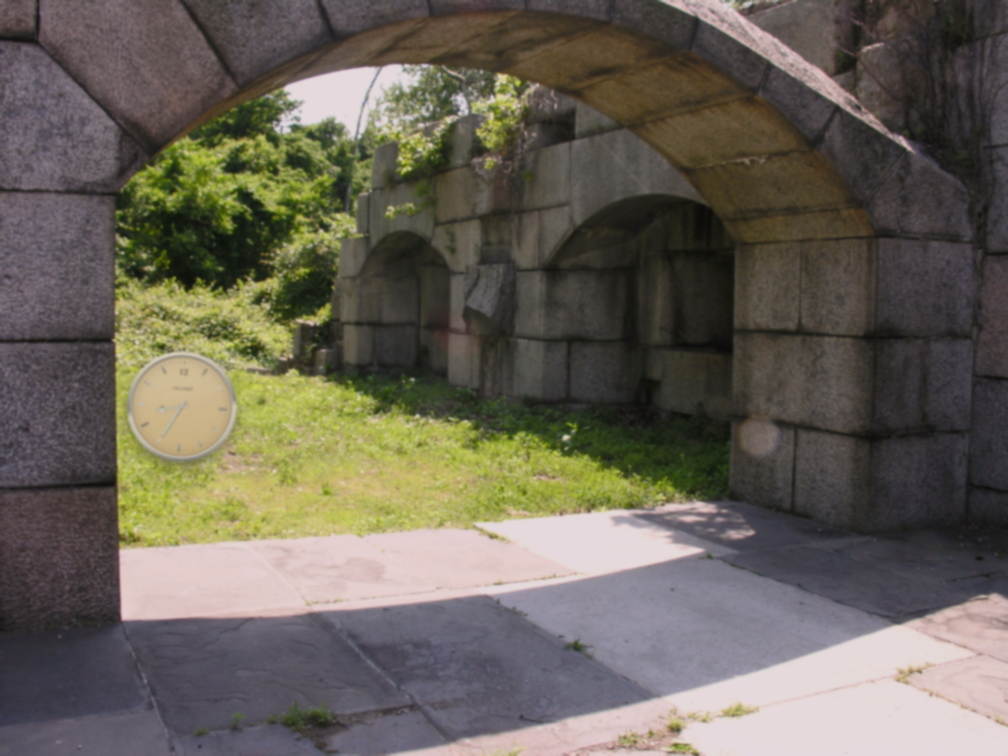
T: 8 h 35 min
